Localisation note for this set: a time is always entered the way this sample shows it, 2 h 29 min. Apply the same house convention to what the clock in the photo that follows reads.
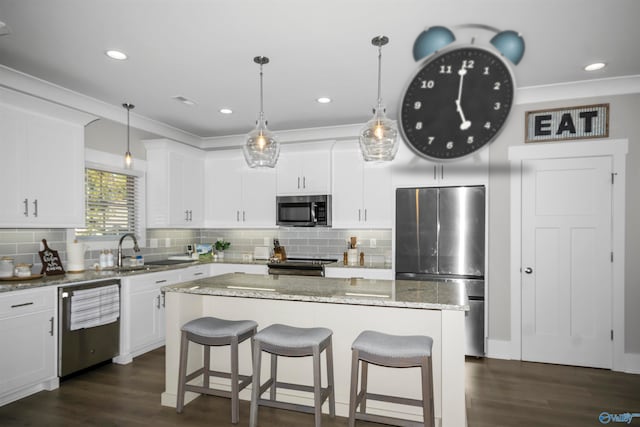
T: 4 h 59 min
